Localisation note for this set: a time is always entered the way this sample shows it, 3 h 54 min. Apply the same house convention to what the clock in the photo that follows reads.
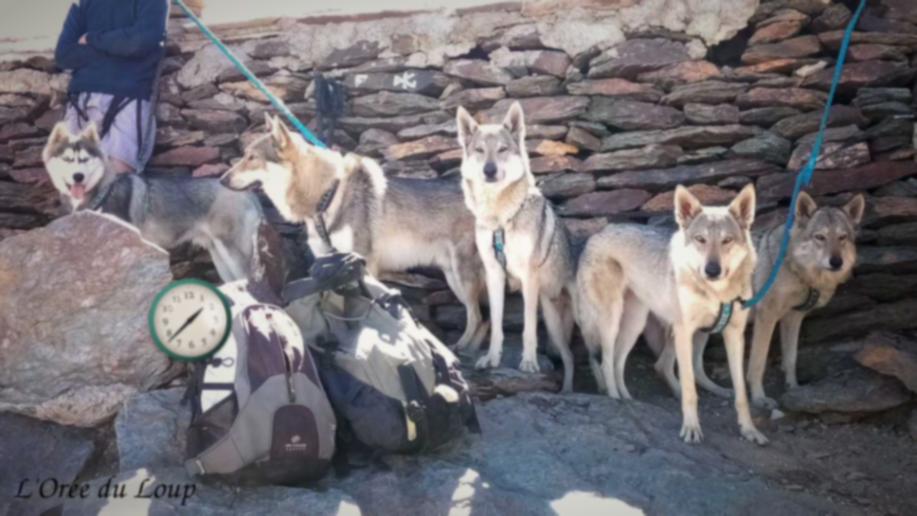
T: 1 h 38 min
